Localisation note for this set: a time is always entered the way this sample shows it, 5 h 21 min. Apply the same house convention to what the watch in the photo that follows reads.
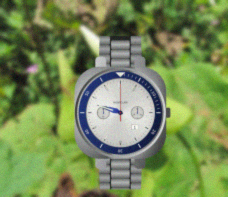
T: 9 h 48 min
